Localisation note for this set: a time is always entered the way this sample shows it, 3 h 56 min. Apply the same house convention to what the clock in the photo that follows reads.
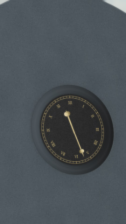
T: 11 h 27 min
